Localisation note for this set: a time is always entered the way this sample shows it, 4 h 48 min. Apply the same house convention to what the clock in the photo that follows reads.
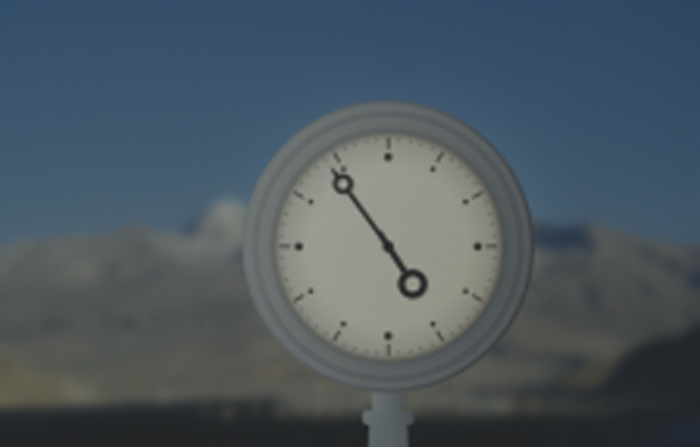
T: 4 h 54 min
